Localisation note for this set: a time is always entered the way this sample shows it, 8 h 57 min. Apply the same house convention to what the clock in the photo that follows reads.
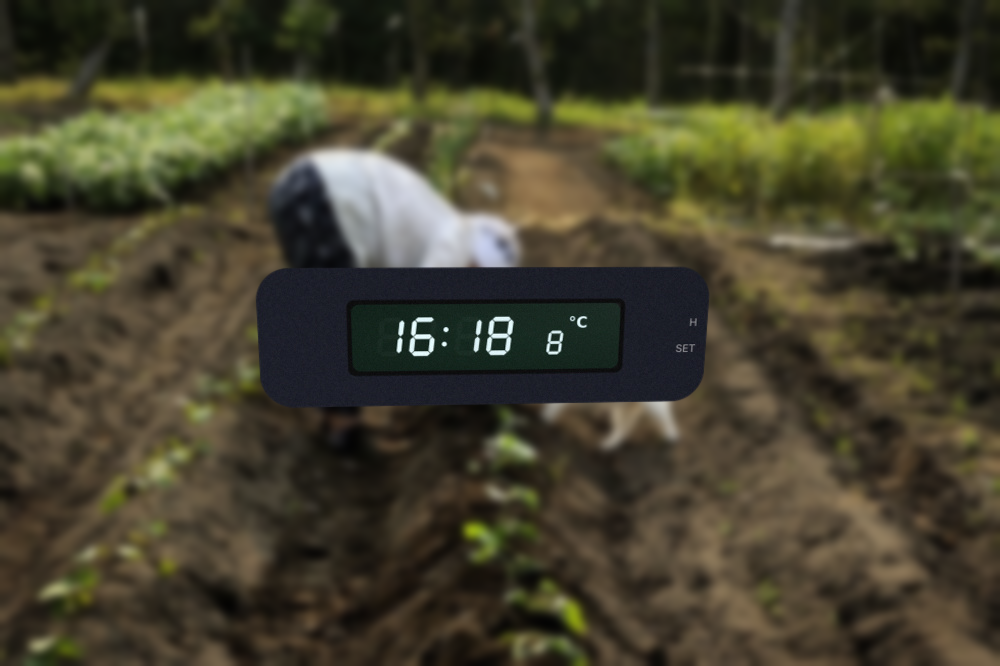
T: 16 h 18 min
